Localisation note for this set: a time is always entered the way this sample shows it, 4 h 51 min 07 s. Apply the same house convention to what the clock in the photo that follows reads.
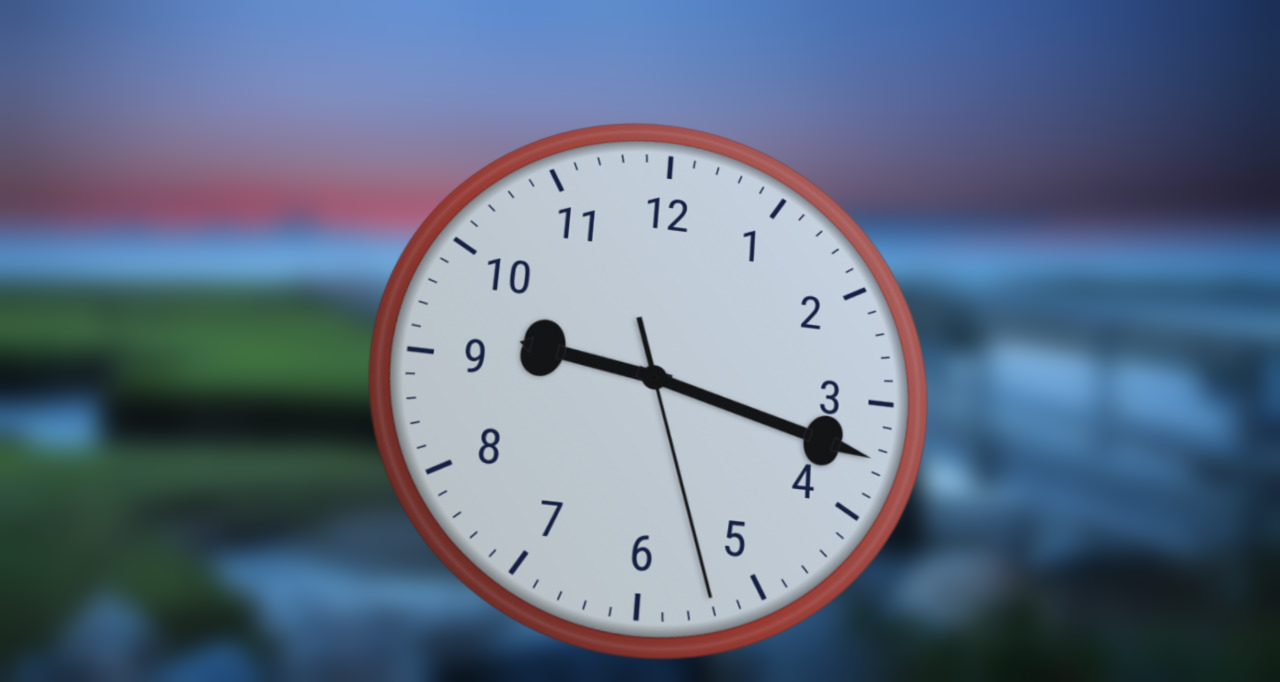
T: 9 h 17 min 27 s
